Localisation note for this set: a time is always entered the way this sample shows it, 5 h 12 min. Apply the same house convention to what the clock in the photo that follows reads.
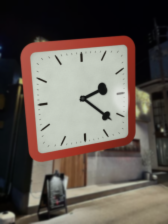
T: 2 h 22 min
